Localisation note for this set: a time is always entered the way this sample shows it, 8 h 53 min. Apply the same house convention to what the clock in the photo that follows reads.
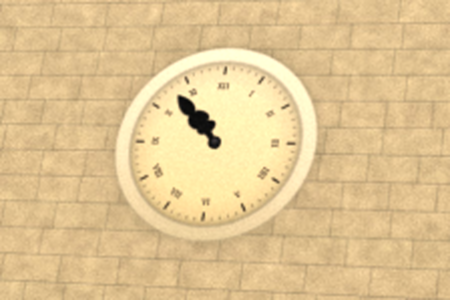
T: 10 h 53 min
